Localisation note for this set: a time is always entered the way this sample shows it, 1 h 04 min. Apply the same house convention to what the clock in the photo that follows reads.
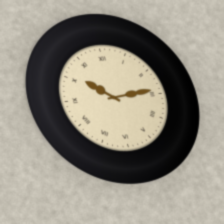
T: 10 h 14 min
